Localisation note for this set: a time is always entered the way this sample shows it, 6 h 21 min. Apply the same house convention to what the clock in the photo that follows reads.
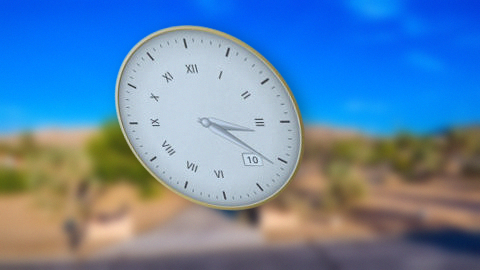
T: 3 h 21 min
